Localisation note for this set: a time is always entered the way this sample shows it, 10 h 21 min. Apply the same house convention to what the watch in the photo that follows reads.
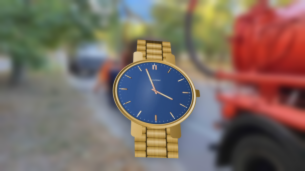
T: 3 h 57 min
